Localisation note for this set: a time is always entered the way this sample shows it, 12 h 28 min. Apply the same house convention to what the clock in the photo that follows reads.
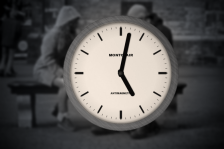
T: 5 h 02 min
